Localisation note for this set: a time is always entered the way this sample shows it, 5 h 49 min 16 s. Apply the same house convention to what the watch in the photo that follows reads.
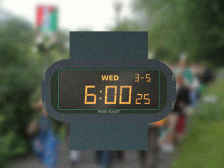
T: 6 h 00 min 25 s
